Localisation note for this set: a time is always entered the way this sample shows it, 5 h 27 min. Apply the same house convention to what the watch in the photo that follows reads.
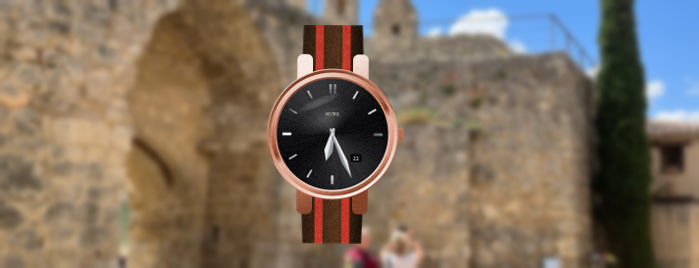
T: 6 h 26 min
